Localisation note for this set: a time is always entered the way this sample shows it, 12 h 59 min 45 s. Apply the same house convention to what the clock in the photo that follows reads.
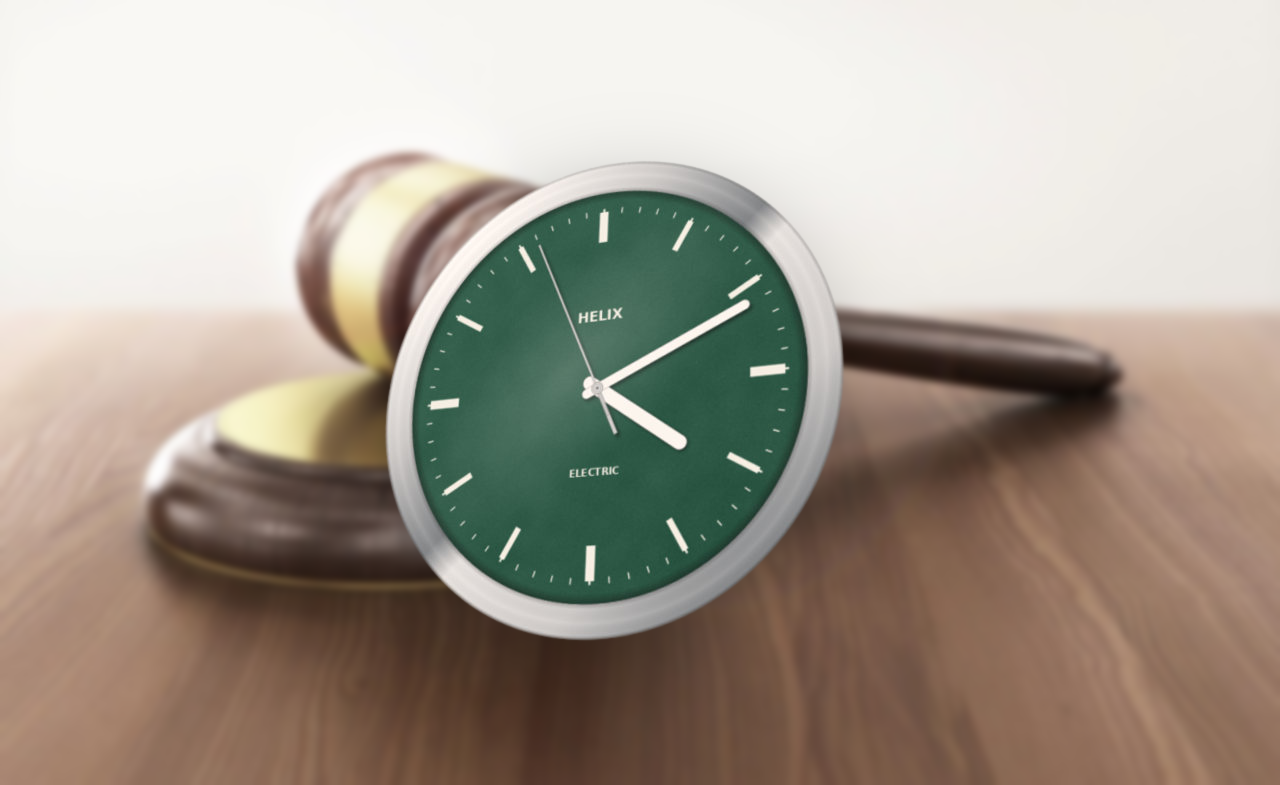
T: 4 h 10 min 56 s
